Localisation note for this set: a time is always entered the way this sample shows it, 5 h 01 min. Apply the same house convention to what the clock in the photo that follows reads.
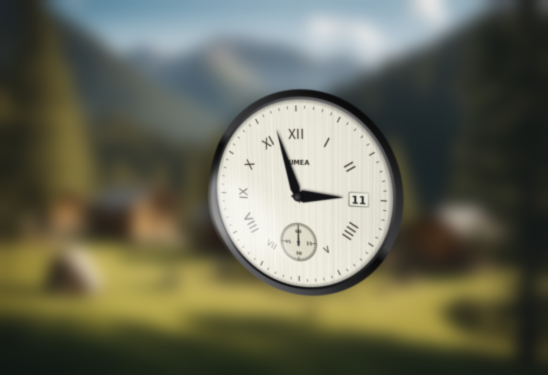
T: 2 h 57 min
